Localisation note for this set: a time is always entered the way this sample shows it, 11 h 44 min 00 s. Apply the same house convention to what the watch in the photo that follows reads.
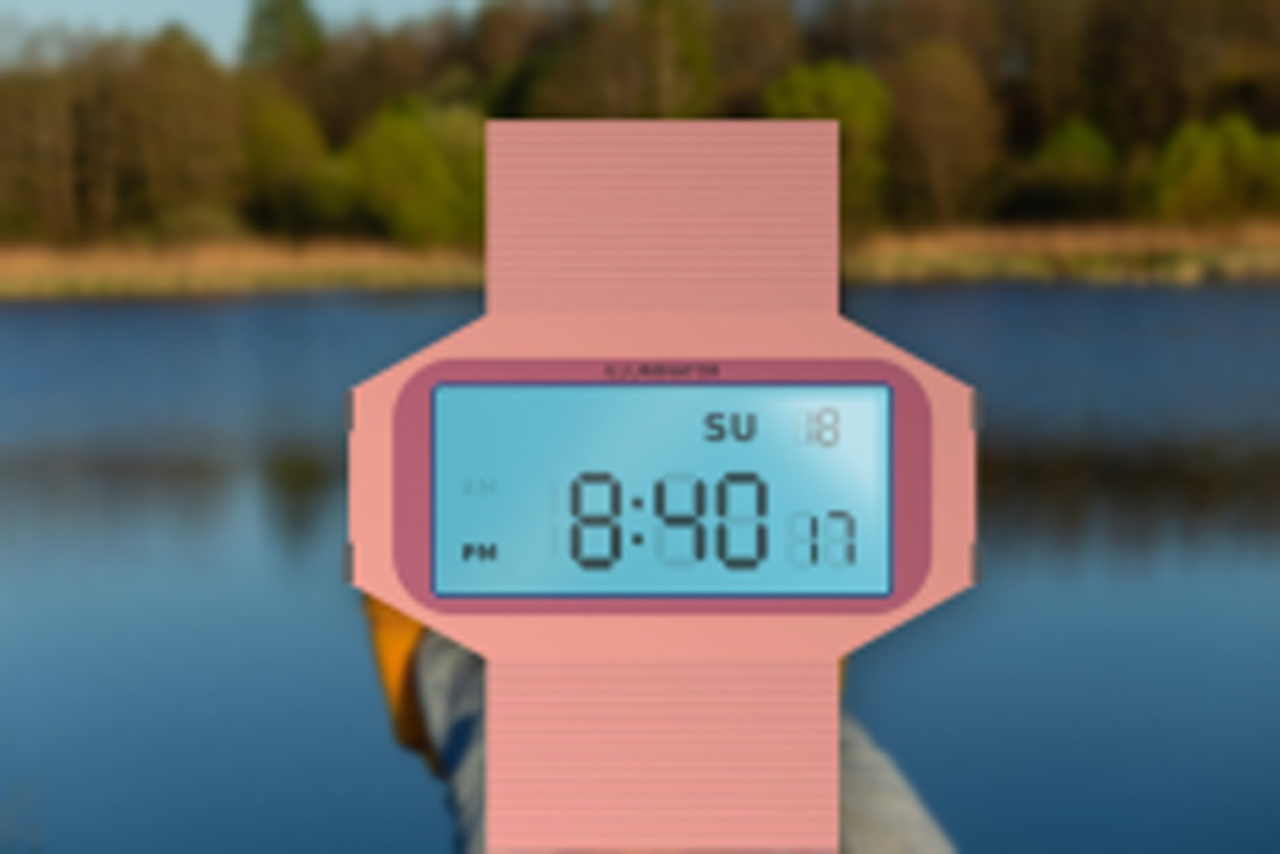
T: 8 h 40 min 17 s
